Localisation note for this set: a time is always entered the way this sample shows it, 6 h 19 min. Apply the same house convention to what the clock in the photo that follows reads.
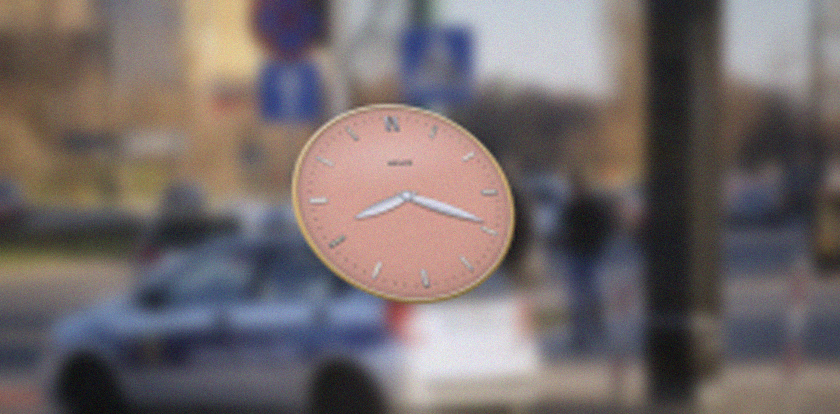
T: 8 h 19 min
